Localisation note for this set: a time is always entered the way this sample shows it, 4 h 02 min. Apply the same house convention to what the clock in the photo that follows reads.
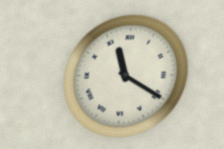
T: 11 h 20 min
